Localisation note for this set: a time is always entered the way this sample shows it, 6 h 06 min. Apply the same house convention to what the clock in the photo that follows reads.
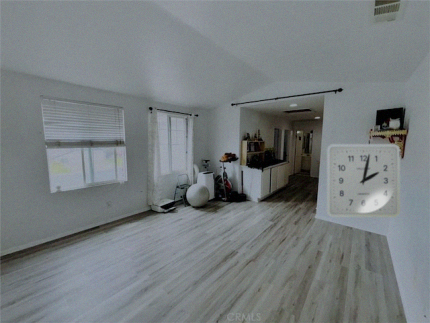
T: 2 h 02 min
